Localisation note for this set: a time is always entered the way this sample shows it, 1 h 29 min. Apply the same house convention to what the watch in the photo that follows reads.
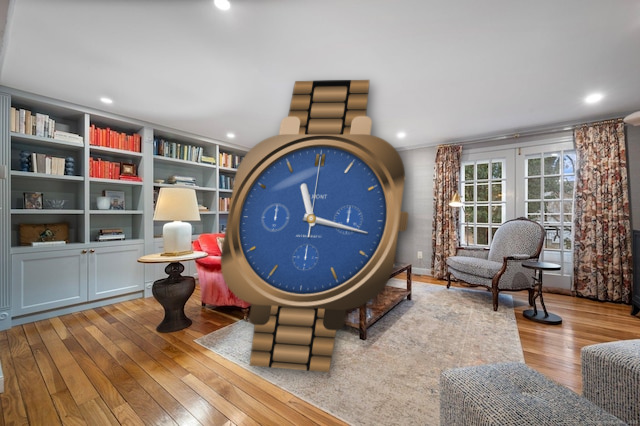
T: 11 h 17 min
